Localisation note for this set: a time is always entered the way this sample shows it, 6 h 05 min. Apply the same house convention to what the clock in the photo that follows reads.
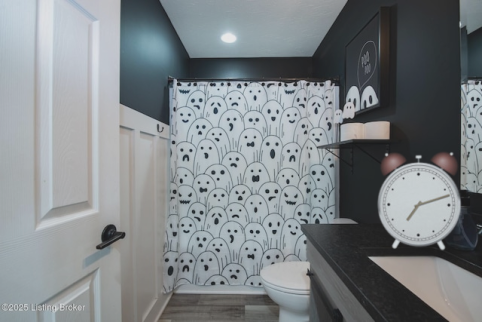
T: 7 h 12 min
